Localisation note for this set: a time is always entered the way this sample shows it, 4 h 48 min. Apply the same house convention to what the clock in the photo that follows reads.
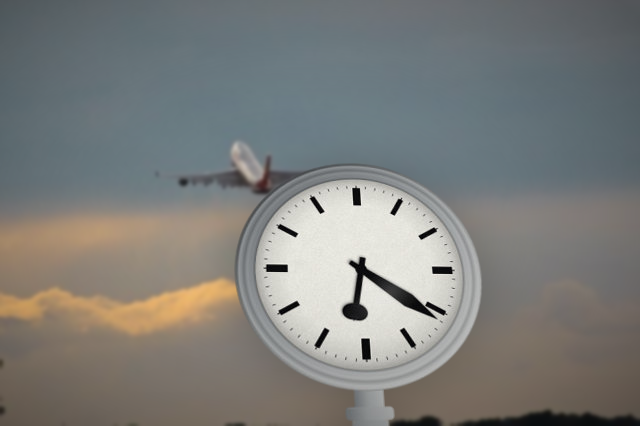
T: 6 h 21 min
